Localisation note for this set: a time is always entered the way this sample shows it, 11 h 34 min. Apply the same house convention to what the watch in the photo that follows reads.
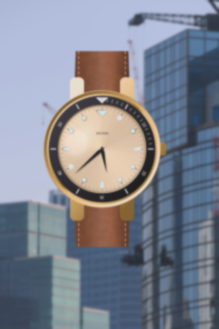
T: 5 h 38 min
